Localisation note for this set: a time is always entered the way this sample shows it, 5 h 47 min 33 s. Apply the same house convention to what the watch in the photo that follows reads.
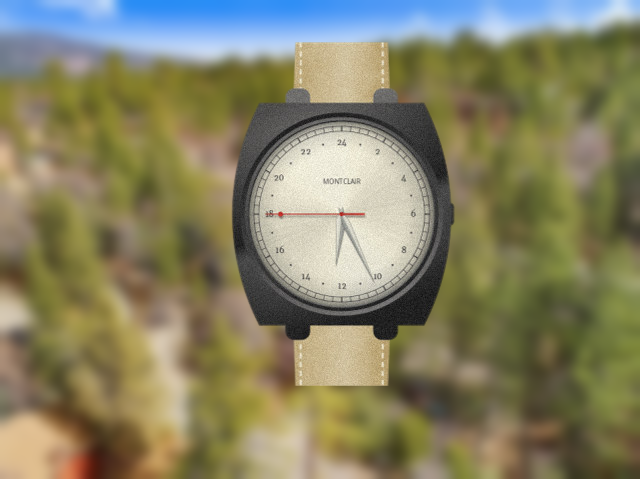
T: 12 h 25 min 45 s
